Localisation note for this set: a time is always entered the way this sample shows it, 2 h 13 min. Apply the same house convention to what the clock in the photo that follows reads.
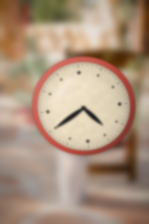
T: 4 h 40 min
